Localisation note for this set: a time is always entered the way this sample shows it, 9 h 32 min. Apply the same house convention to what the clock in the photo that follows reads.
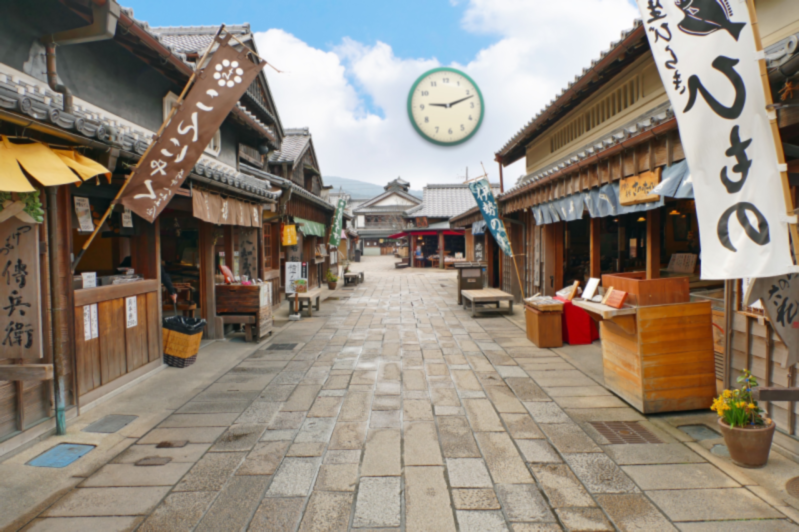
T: 9 h 12 min
